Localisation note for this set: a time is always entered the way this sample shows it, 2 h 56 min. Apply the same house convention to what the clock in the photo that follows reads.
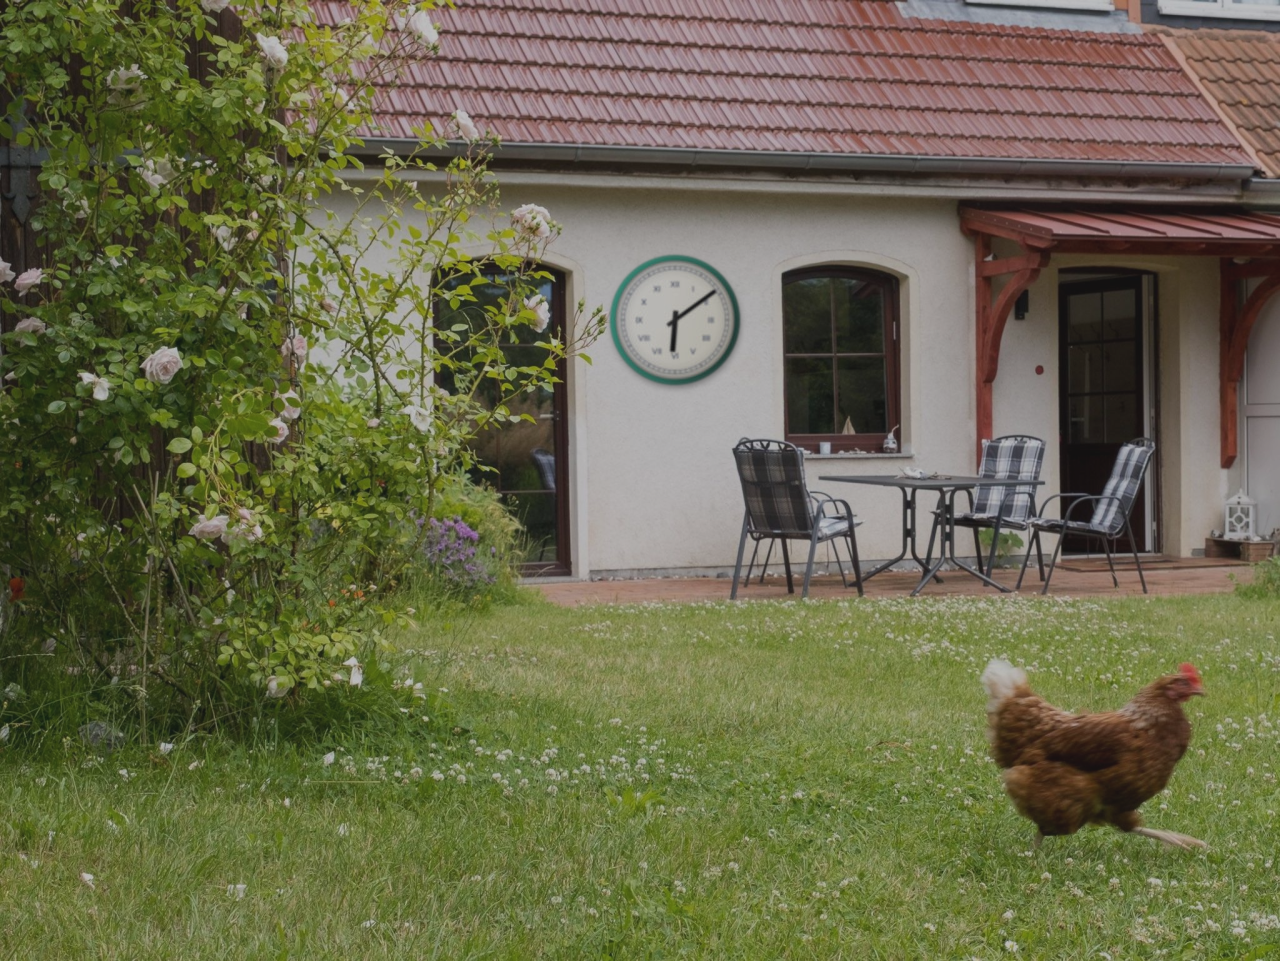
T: 6 h 09 min
